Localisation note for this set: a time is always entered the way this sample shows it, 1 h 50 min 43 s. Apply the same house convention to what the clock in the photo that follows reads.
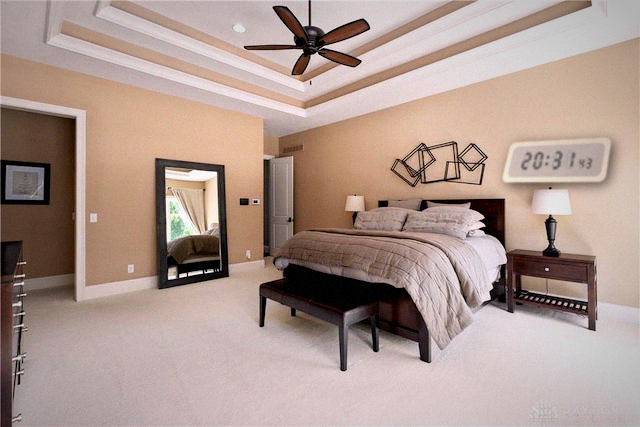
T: 20 h 31 min 43 s
